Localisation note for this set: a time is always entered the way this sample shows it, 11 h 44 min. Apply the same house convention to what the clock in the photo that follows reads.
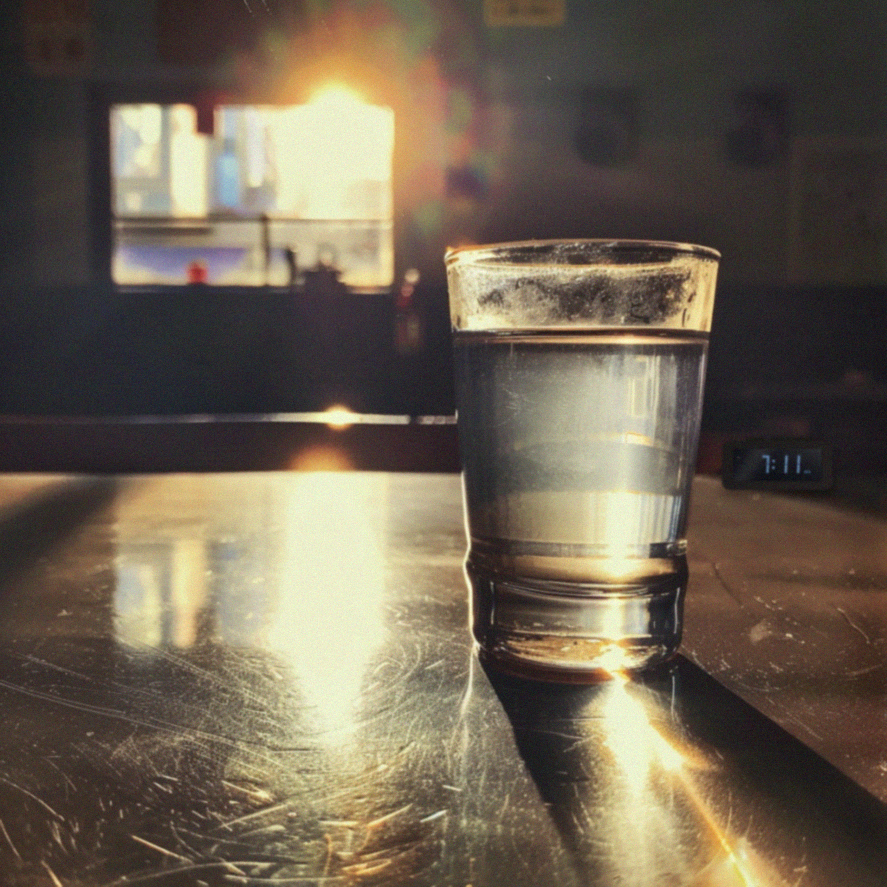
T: 7 h 11 min
